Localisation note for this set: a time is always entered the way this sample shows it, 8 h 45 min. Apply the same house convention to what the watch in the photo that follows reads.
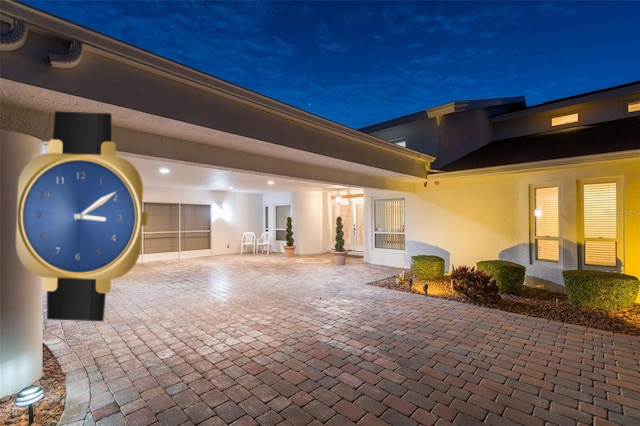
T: 3 h 09 min
